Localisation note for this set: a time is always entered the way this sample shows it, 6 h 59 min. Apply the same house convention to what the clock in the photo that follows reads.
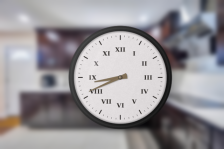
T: 8 h 41 min
